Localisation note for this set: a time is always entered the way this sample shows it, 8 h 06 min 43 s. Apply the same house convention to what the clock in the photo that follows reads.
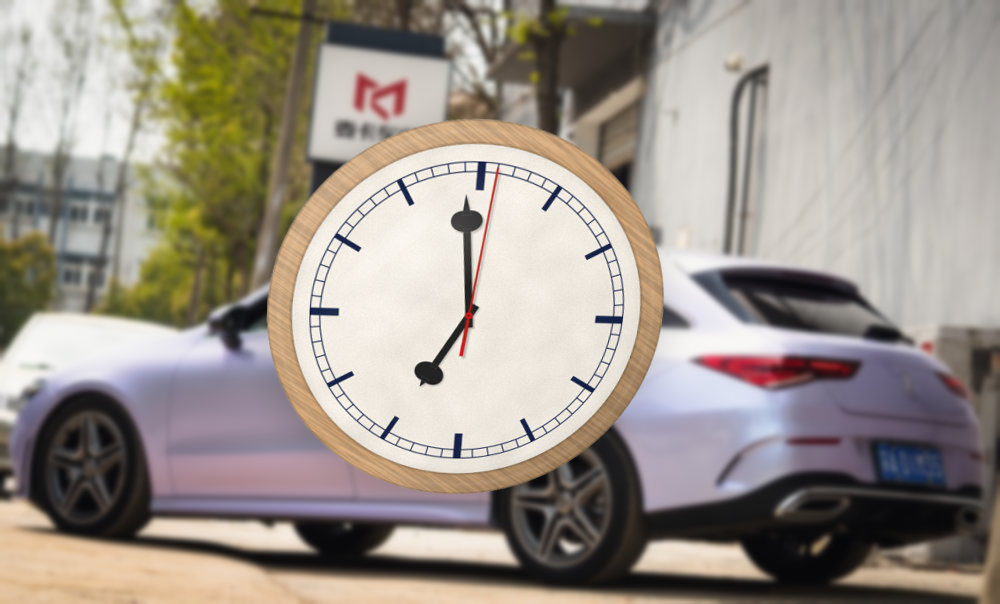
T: 6 h 59 min 01 s
